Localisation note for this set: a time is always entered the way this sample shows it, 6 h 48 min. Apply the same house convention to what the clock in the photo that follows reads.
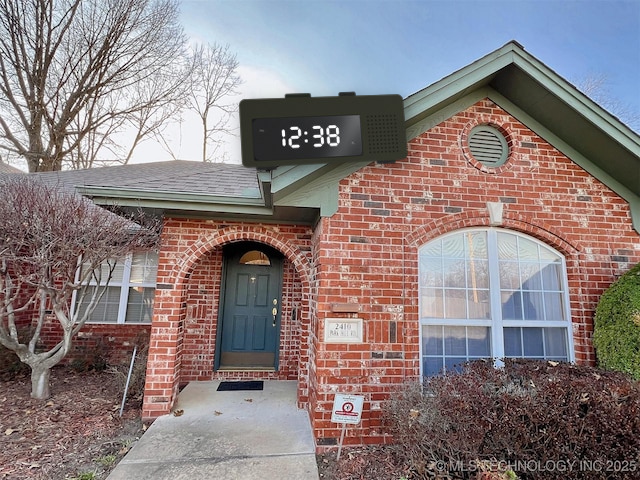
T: 12 h 38 min
